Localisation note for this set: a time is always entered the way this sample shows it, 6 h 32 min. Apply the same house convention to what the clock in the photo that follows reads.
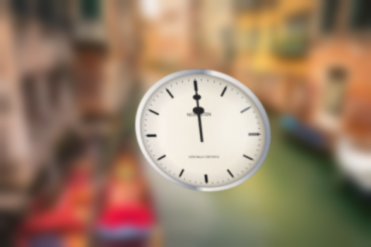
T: 12 h 00 min
